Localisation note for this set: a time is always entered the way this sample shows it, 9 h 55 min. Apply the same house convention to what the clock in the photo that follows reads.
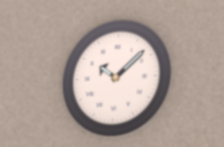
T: 10 h 08 min
